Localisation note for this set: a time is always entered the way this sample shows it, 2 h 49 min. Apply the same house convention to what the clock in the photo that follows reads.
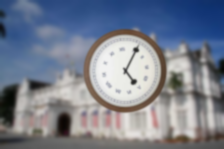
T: 5 h 06 min
